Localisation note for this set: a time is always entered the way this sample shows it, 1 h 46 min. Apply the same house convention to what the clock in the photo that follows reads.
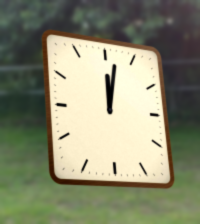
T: 12 h 02 min
